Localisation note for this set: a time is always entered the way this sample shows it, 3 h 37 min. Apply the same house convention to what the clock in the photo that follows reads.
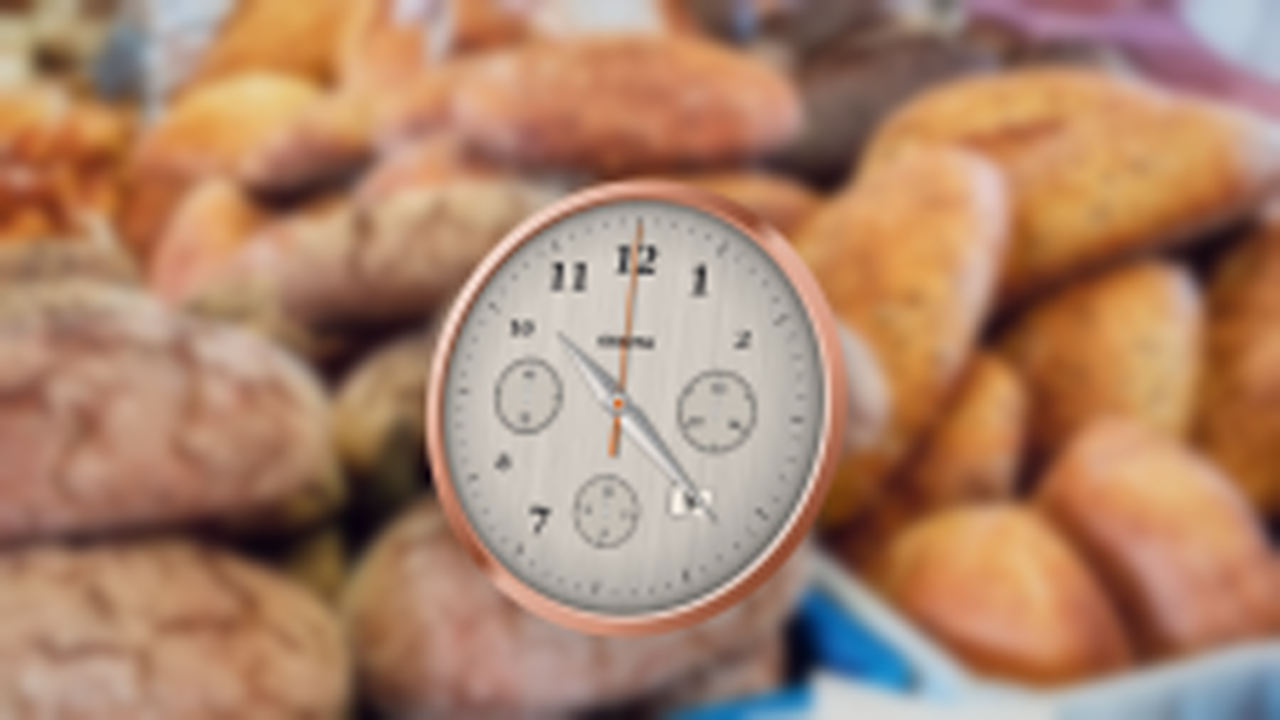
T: 10 h 22 min
